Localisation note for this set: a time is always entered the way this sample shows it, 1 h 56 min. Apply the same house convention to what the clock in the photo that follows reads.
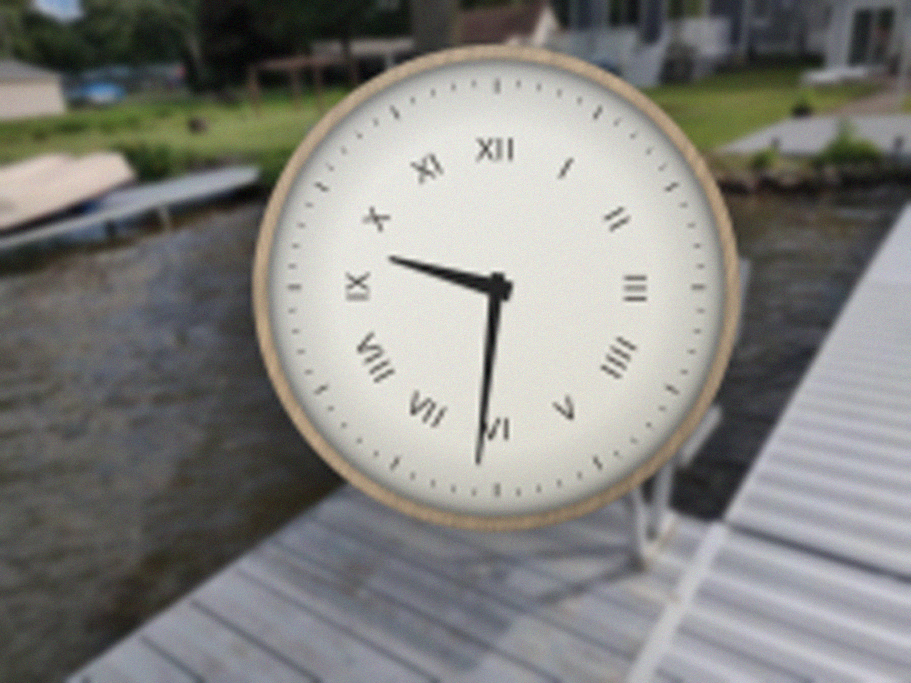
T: 9 h 31 min
